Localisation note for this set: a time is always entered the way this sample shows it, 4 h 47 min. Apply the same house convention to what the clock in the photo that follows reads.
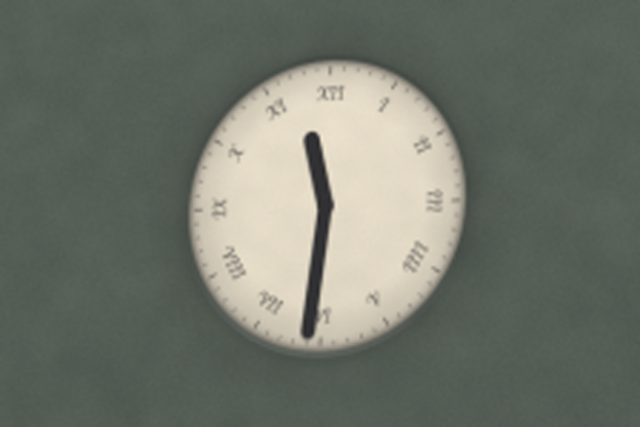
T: 11 h 31 min
